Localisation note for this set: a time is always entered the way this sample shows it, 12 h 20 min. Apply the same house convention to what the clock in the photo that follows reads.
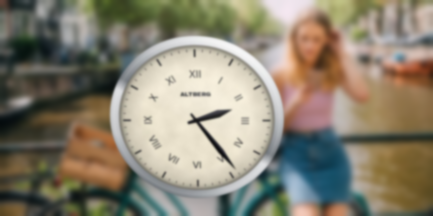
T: 2 h 24 min
